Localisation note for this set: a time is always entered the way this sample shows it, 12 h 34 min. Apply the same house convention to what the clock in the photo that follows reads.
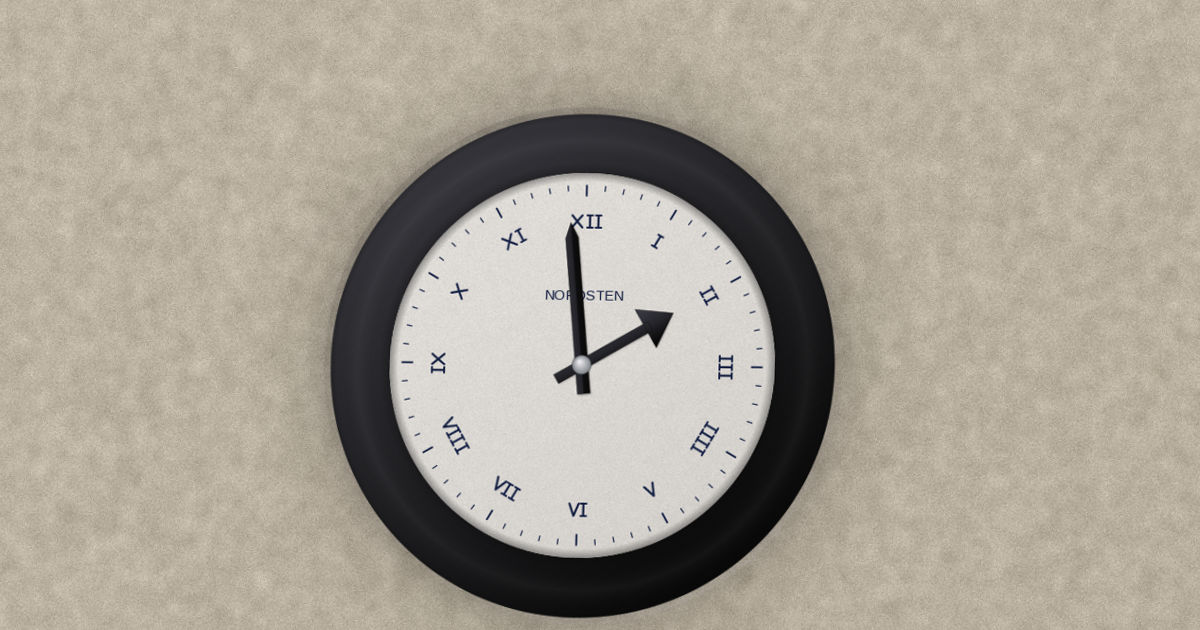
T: 1 h 59 min
